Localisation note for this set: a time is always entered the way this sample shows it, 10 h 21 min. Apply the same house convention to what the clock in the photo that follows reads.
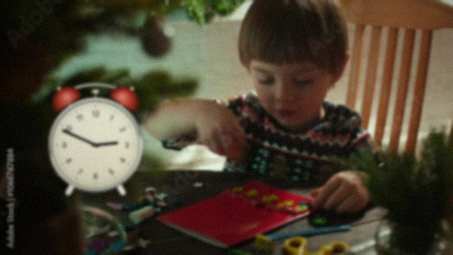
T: 2 h 49 min
